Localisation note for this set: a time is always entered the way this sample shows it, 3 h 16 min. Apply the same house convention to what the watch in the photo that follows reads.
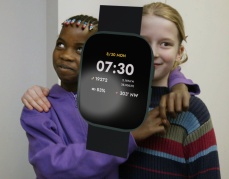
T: 7 h 30 min
